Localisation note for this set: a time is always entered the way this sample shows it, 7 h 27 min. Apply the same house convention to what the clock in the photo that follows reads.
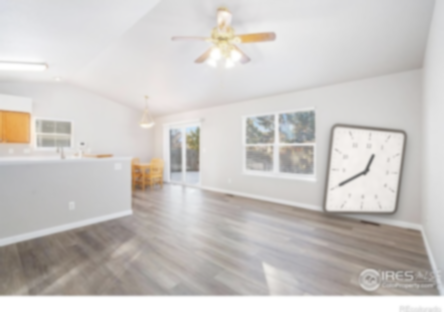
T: 12 h 40 min
